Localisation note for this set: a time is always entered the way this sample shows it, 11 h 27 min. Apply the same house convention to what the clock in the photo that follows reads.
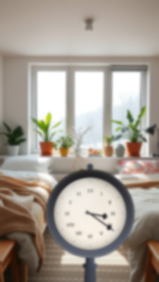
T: 3 h 21 min
